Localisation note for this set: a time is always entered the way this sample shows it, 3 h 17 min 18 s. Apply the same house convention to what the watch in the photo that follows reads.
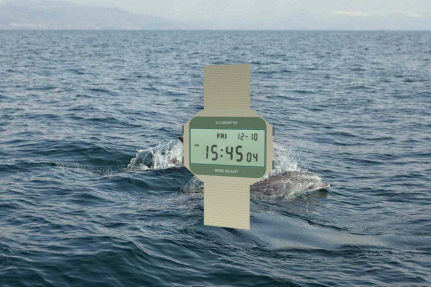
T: 15 h 45 min 04 s
